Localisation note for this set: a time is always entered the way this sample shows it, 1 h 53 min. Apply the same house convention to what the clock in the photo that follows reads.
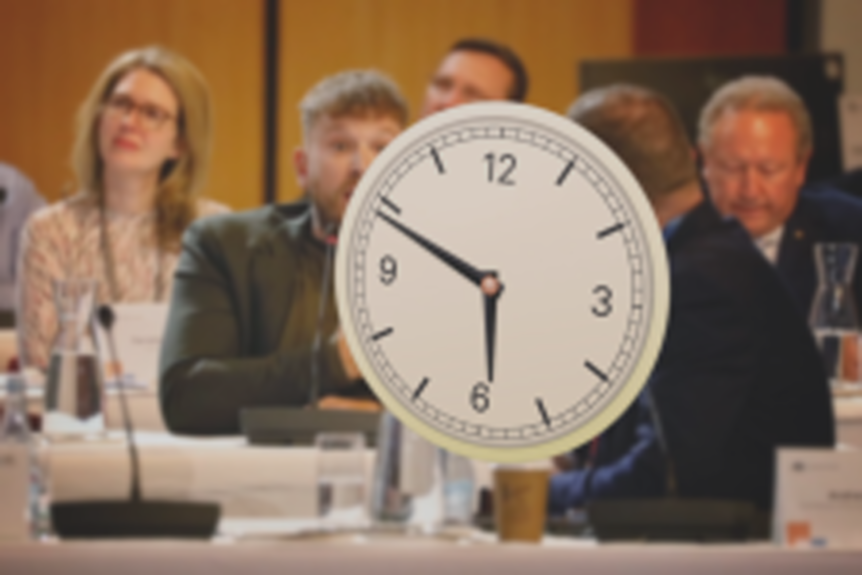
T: 5 h 49 min
